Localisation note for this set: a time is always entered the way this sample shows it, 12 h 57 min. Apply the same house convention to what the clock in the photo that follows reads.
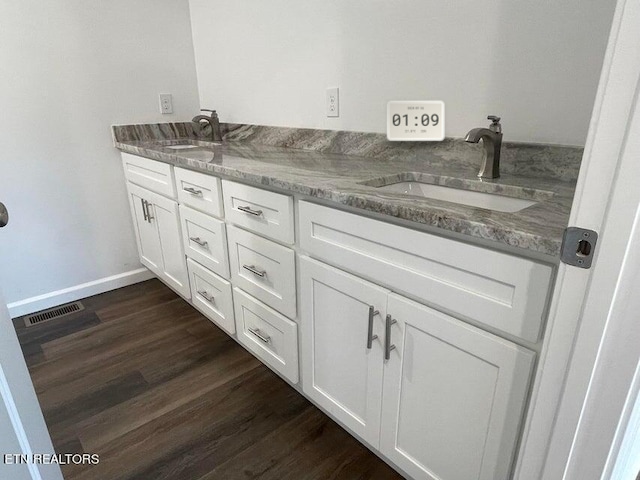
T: 1 h 09 min
